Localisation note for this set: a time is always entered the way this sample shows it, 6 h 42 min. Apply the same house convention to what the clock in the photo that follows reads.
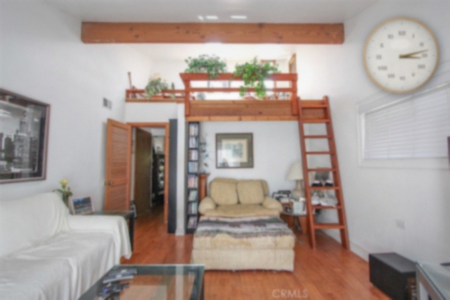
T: 3 h 13 min
